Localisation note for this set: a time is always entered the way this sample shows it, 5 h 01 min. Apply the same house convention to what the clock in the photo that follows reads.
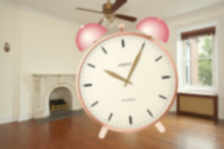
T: 10 h 05 min
